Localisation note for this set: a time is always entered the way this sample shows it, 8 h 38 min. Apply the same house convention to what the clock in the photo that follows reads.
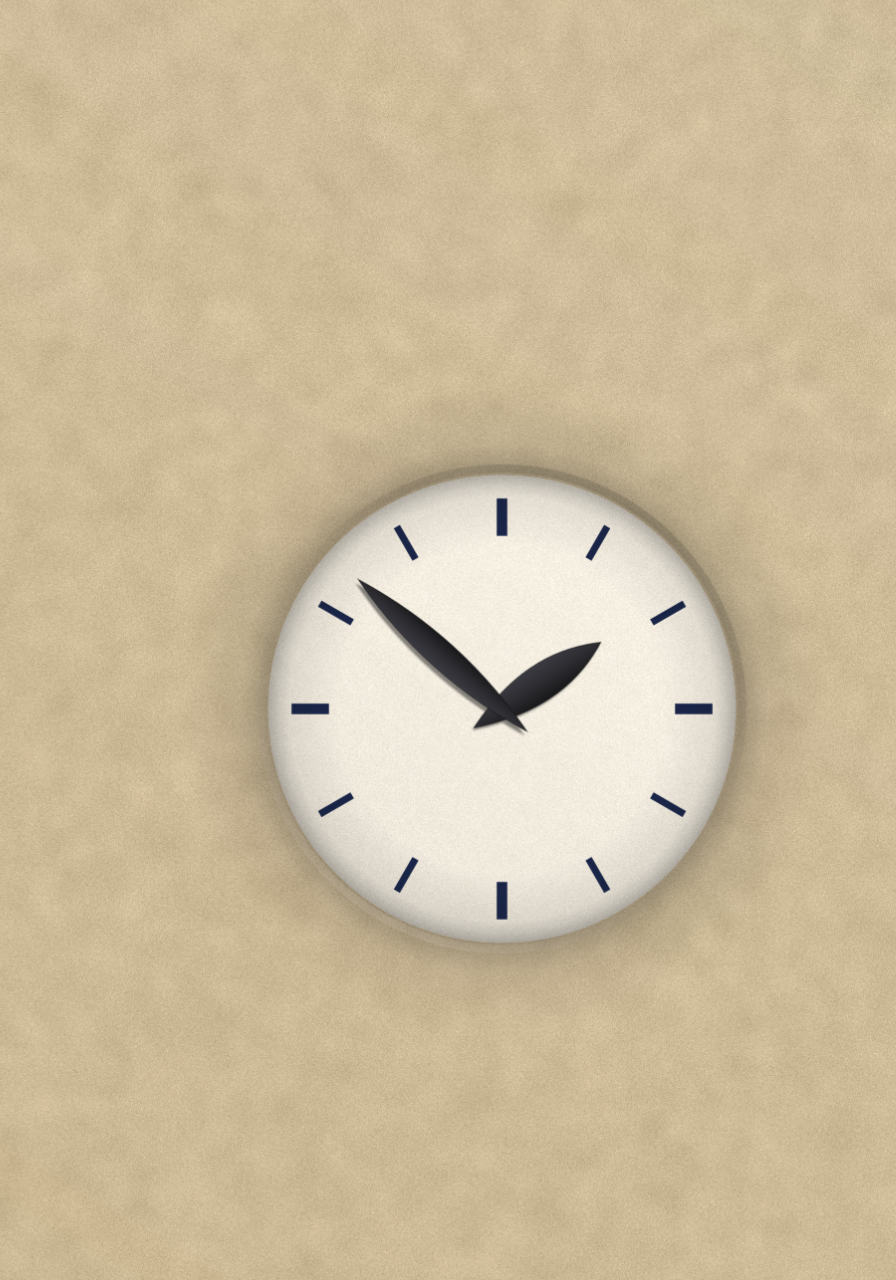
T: 1 h 52 min
